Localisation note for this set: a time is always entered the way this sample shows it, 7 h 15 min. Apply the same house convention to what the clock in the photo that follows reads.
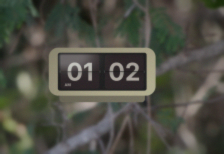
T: 1 h 02 min
